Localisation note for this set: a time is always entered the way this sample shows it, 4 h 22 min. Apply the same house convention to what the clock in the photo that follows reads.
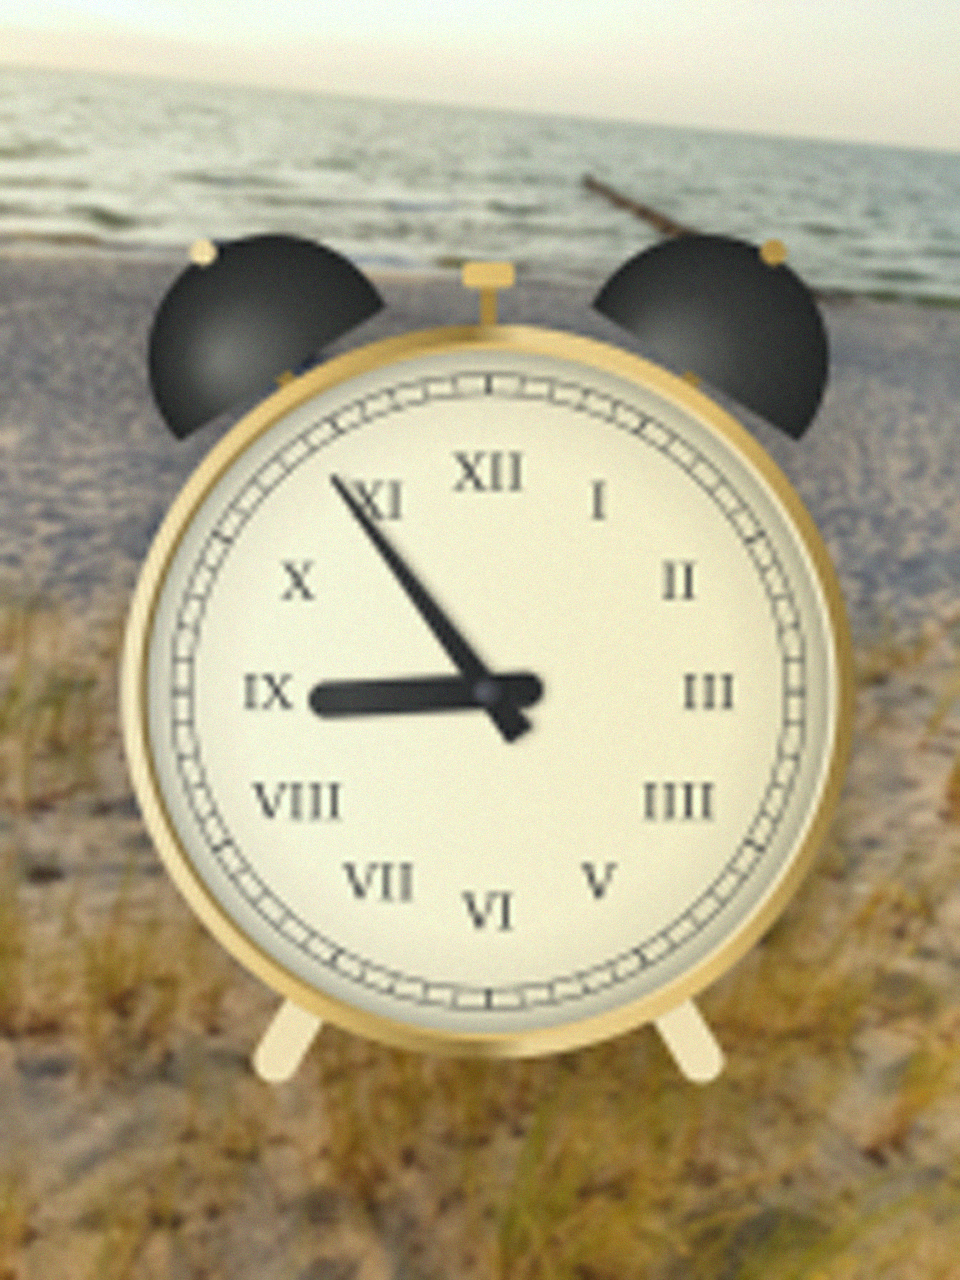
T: 8 h 54 min
